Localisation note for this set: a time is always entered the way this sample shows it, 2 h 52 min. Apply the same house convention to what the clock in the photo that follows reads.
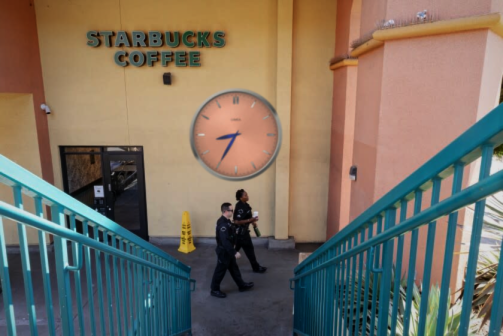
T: 8 h 35 min
